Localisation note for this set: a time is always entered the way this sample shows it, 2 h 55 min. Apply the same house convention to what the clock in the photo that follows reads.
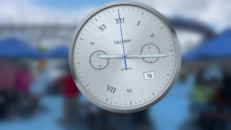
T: 9 h 16 min
